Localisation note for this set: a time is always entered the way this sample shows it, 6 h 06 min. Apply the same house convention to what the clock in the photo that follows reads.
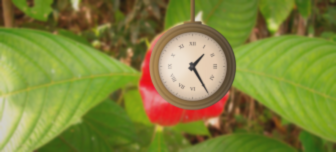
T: 1 h 25 min
